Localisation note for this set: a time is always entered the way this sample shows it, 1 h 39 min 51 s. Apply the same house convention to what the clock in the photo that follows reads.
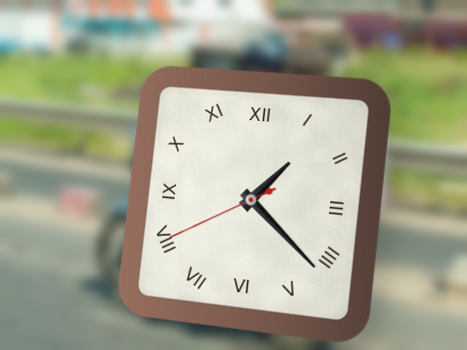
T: 1 h 21 min 40 s
